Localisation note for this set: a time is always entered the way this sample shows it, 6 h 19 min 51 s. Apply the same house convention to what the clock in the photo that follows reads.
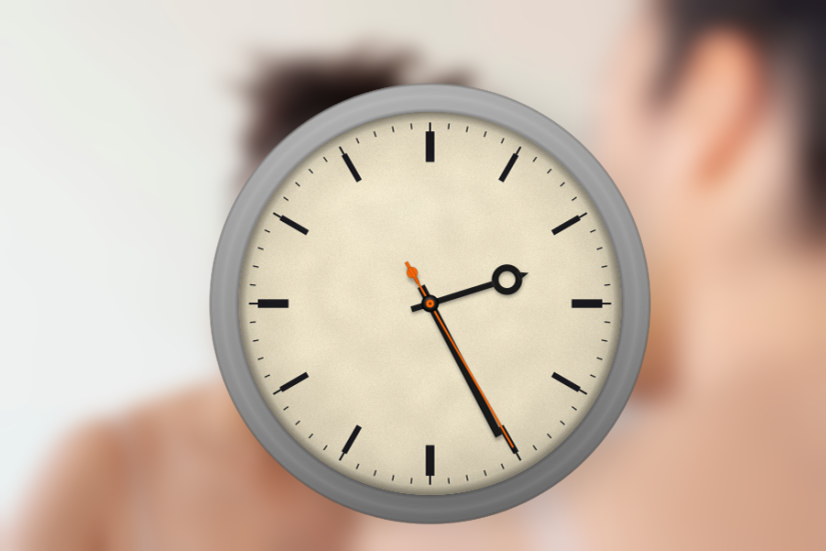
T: 2 h 25 min 25 s
